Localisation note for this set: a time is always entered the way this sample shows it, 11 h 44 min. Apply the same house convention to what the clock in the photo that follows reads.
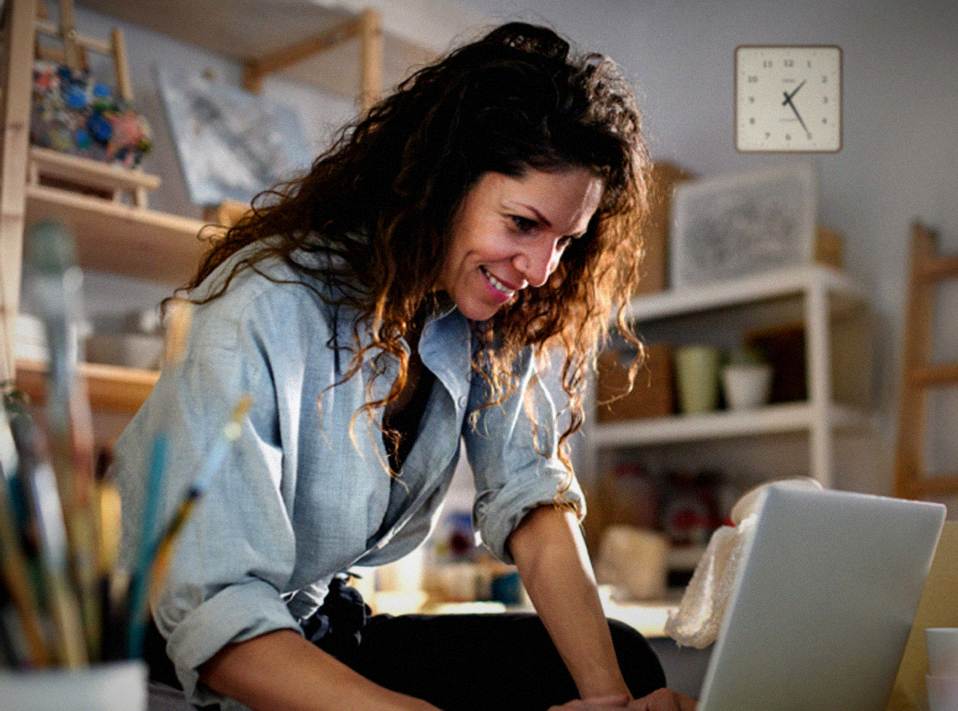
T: 1 h 25 min
